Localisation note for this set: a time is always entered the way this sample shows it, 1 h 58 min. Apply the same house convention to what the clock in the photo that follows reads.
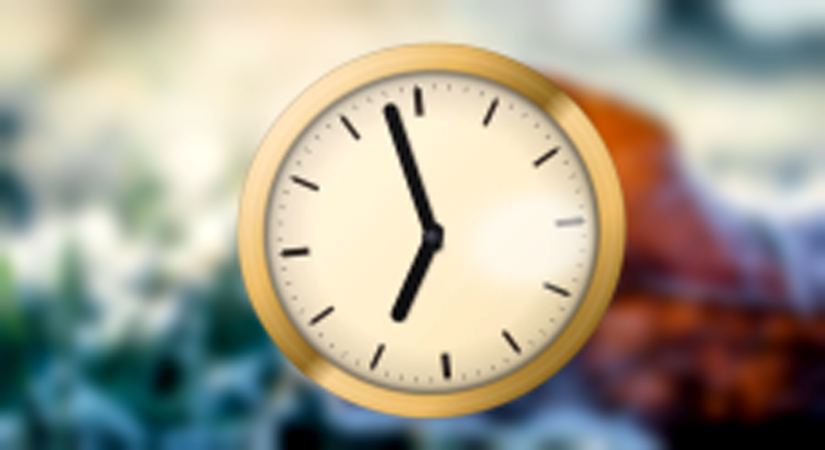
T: 6 h 58 min
